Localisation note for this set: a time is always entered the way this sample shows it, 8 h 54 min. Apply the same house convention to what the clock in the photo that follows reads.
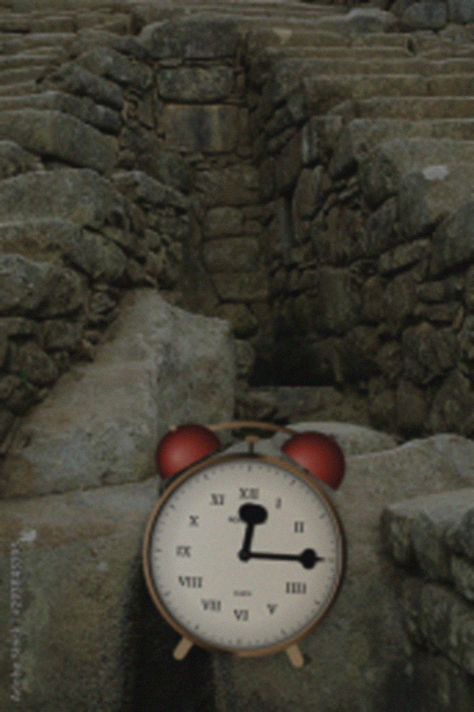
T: 12 h 15 min
